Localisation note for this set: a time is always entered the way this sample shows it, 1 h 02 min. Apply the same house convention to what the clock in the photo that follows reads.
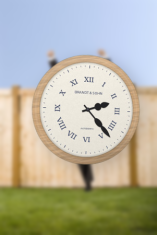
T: 2 h 23 min
